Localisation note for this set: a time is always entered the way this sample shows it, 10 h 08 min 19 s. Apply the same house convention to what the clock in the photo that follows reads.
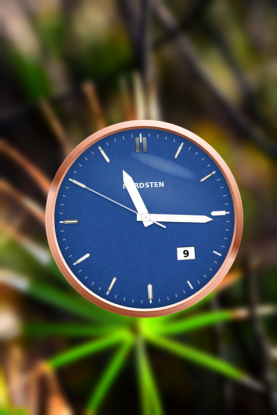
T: 11 h 15 min 50 s
